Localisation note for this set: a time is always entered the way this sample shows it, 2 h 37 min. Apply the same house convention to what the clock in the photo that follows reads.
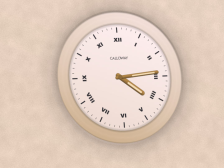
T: 4 h 14 min
